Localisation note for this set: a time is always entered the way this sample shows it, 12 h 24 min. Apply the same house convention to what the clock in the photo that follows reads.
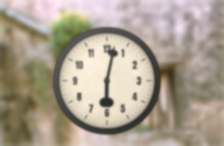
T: 6 h 02 min
